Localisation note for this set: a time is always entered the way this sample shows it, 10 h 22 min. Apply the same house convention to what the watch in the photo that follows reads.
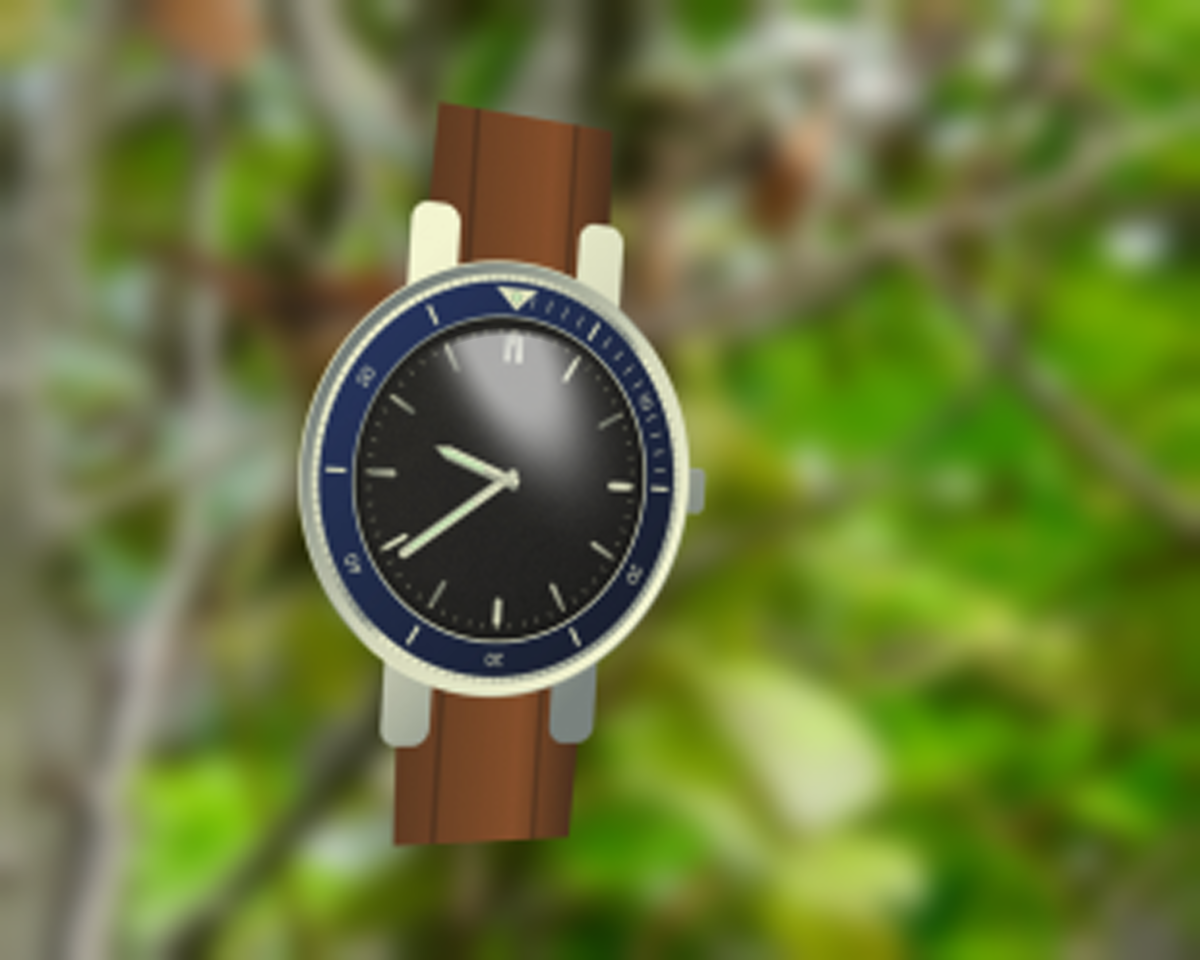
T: 9 h 39 min
